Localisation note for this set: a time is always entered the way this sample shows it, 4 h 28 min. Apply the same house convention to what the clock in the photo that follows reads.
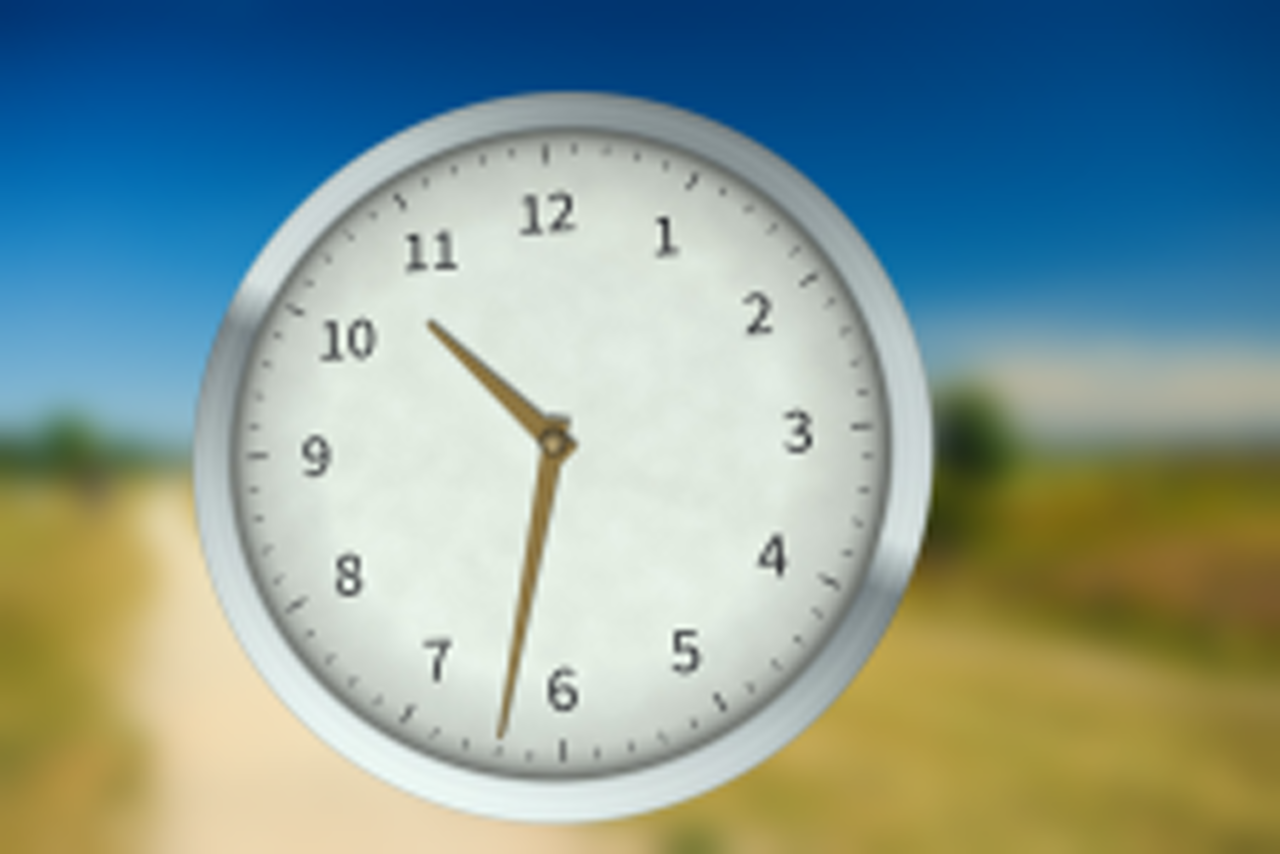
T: 10 h 32 min
